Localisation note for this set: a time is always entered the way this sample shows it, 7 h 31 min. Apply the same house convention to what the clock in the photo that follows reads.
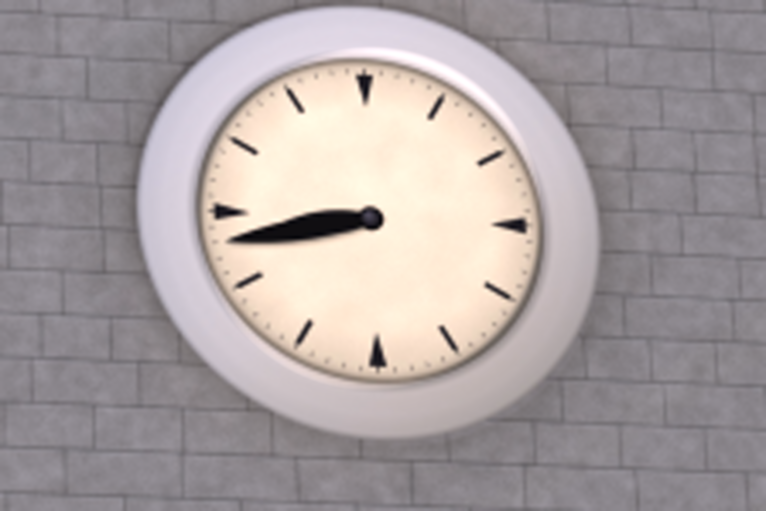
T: 8 h 43 min
